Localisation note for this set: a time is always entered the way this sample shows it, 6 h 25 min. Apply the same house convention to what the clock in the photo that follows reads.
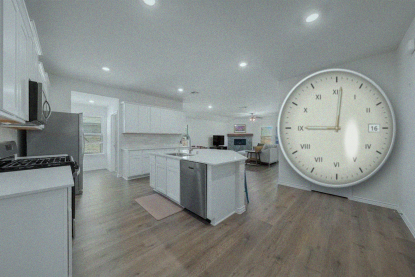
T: 9 h 01 min
